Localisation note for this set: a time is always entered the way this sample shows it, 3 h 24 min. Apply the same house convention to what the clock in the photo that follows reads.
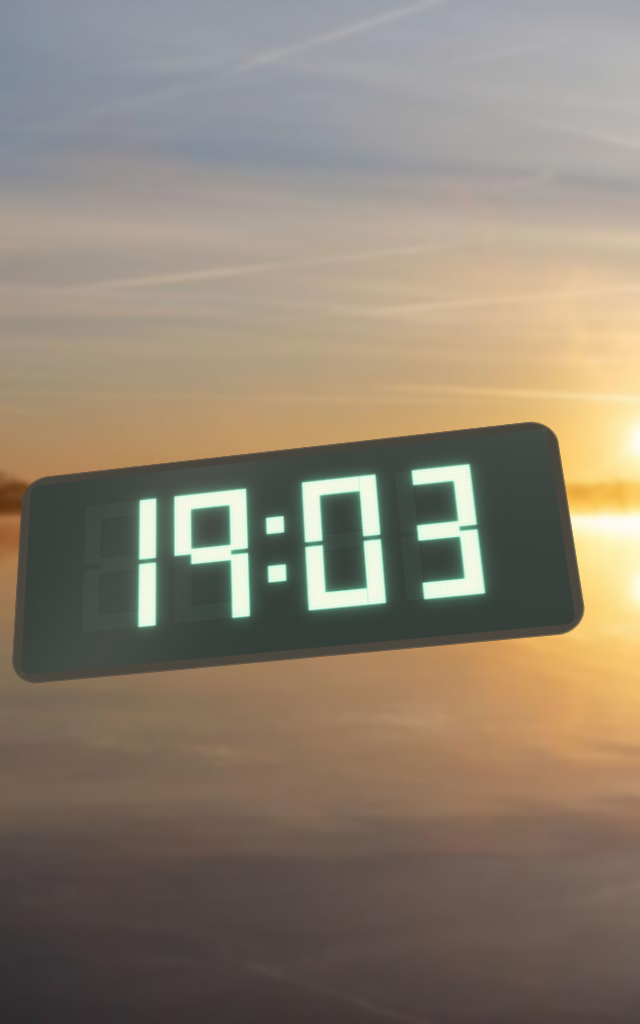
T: 19 h 03 min
